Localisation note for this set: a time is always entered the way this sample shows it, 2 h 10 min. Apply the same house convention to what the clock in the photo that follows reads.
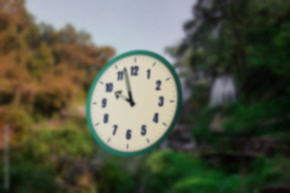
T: 9 h 57 min
